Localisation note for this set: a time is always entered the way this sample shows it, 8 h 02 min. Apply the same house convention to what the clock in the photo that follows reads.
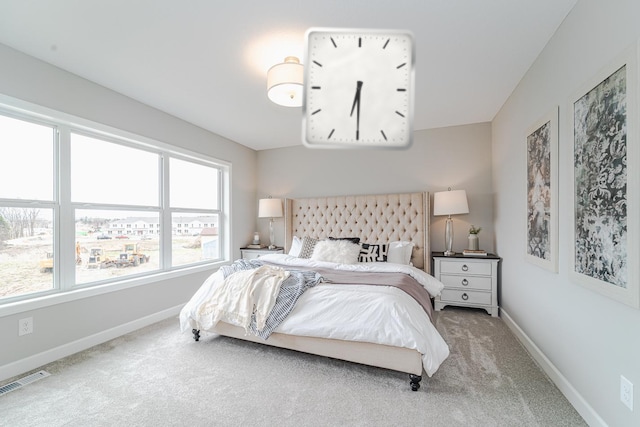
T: 6 h 30 min
